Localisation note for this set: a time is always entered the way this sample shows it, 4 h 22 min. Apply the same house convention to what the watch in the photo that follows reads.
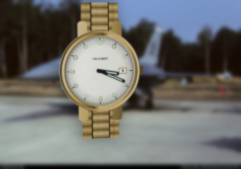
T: 3 h 19 min
